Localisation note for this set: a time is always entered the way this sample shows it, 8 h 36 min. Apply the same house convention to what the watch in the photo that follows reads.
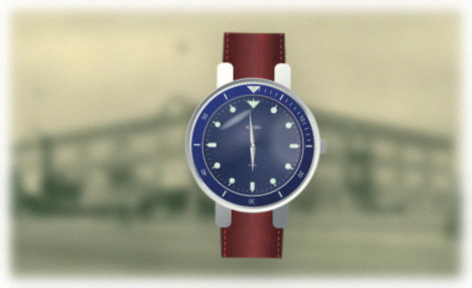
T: 5 h 59 min
